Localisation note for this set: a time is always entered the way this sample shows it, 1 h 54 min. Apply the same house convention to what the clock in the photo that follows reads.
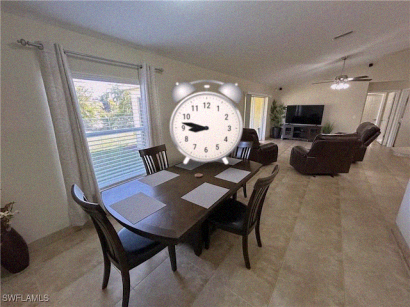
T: 8 h 47 min
